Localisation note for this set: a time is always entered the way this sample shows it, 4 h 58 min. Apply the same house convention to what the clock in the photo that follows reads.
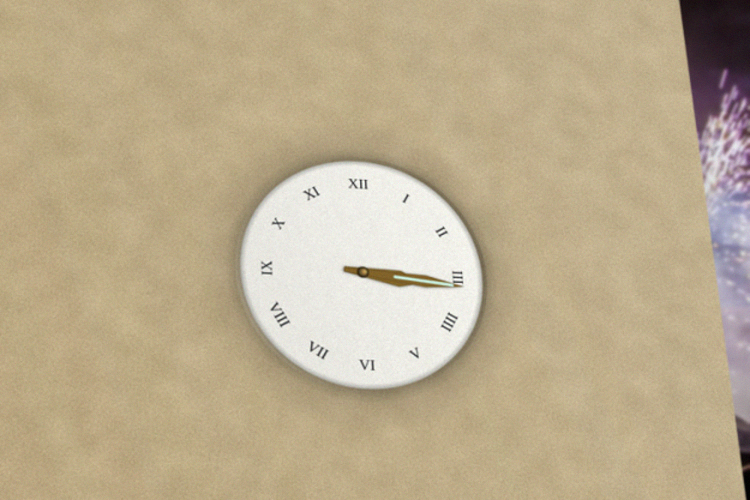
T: 3 h 16 min
